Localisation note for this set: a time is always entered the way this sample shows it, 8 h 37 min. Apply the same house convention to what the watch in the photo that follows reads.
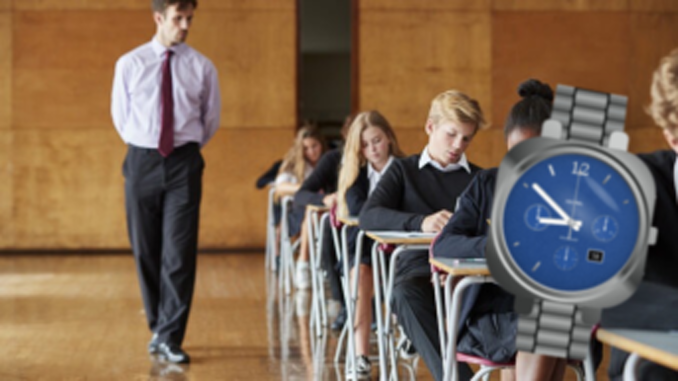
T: 8 h 51 min
